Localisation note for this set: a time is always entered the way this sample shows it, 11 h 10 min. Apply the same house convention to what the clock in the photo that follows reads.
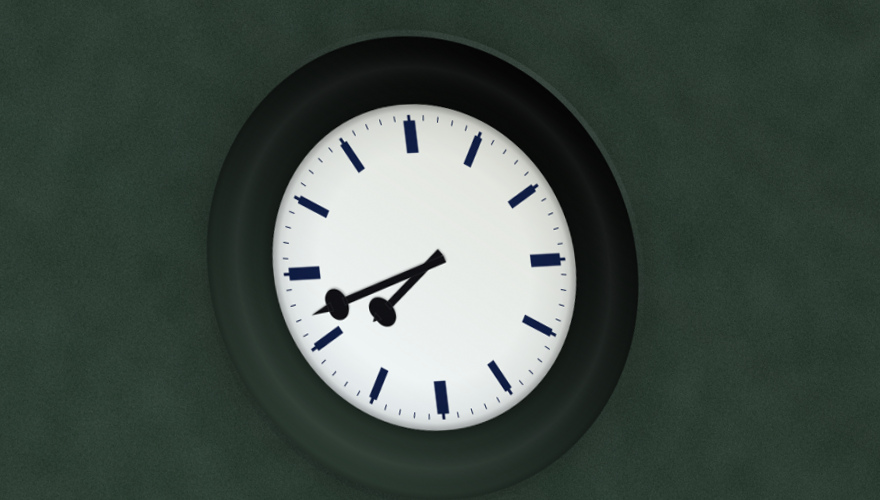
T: 7 h 42 min
